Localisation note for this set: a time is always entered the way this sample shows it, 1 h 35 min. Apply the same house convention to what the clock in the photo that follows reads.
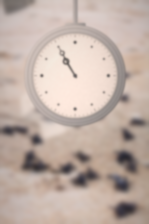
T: 10 h 55 min
